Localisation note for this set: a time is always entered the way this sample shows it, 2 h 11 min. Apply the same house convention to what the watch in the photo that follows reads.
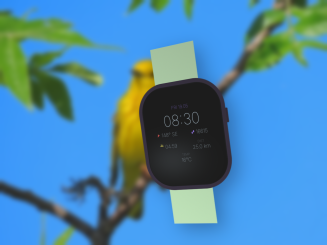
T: 8 h 30 min
